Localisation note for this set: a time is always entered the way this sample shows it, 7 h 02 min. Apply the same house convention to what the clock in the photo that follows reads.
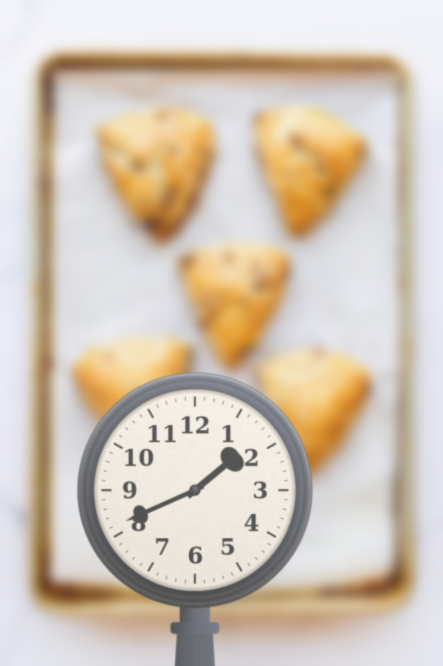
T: 1 h 41 min
